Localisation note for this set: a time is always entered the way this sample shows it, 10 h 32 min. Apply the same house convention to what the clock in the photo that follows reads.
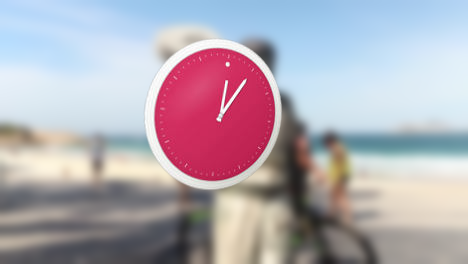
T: 12 h 05 min
